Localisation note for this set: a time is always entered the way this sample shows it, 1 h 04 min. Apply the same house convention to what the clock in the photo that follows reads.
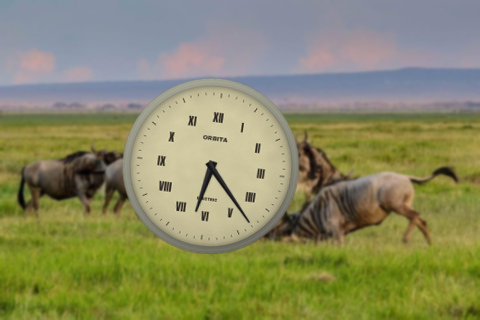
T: 6 h 23 min
